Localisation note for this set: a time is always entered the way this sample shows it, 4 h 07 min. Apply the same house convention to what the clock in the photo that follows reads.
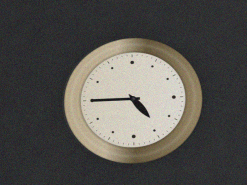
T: 4 h 45 min
